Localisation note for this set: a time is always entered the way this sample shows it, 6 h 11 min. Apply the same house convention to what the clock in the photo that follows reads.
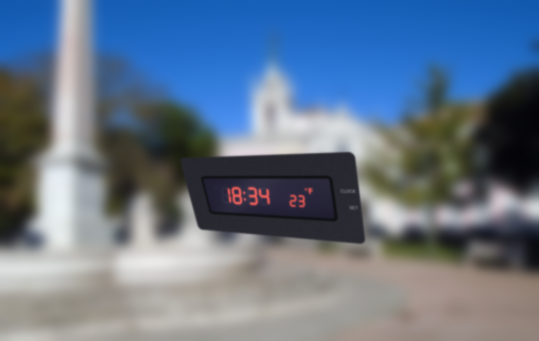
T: 18 h 34 min
